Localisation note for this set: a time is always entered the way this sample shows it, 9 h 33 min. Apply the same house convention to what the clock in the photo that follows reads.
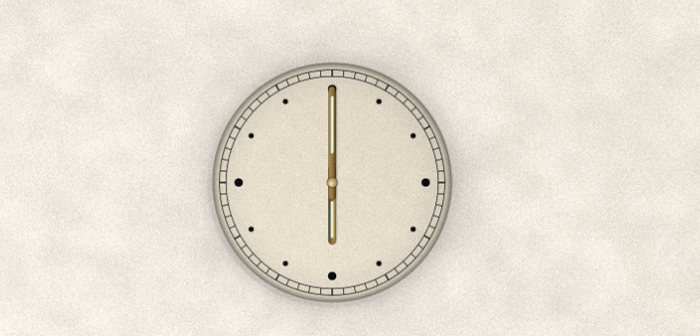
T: 6 h 00 min
